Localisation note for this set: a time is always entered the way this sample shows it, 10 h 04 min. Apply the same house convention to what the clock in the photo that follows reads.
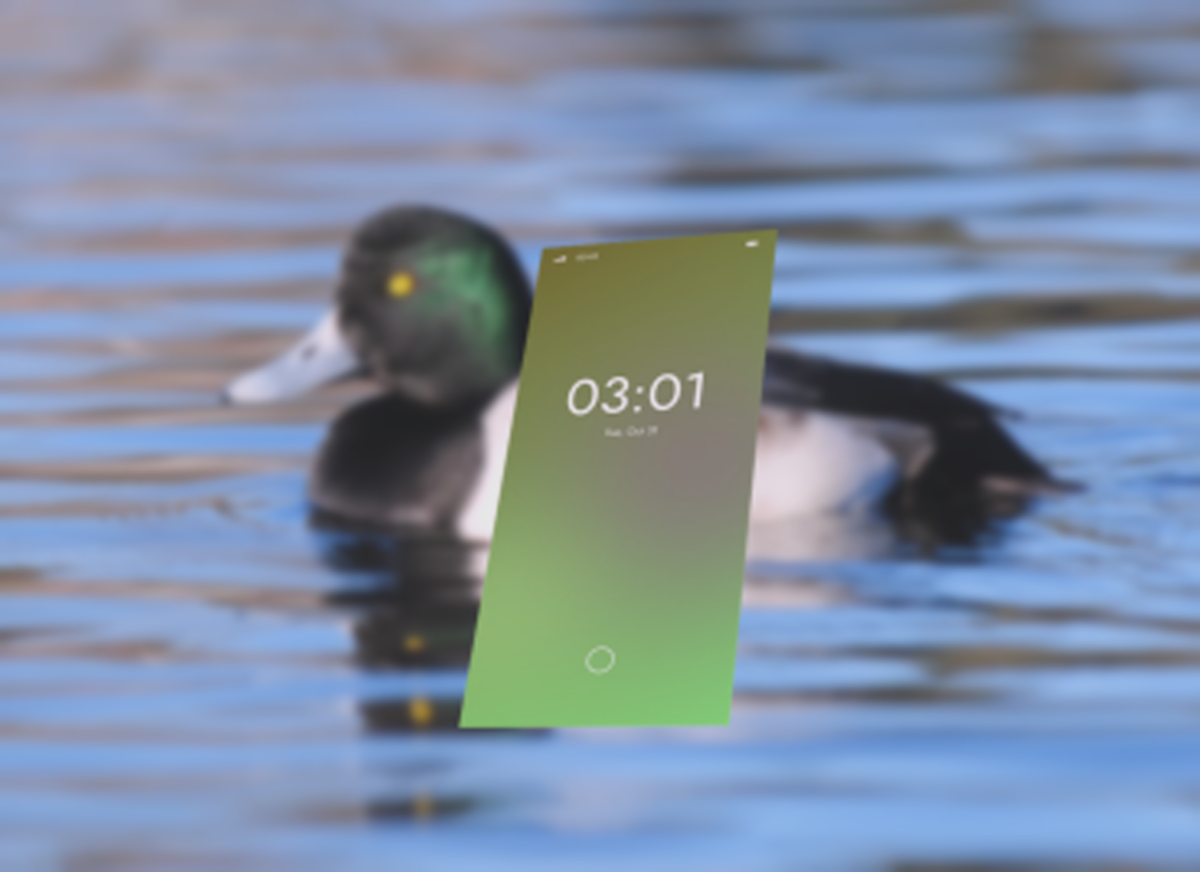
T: 3 h 01 min
